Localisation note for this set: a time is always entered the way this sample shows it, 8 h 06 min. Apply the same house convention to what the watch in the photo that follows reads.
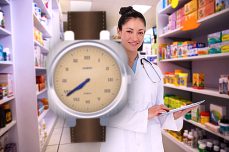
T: 7 h 39 min
